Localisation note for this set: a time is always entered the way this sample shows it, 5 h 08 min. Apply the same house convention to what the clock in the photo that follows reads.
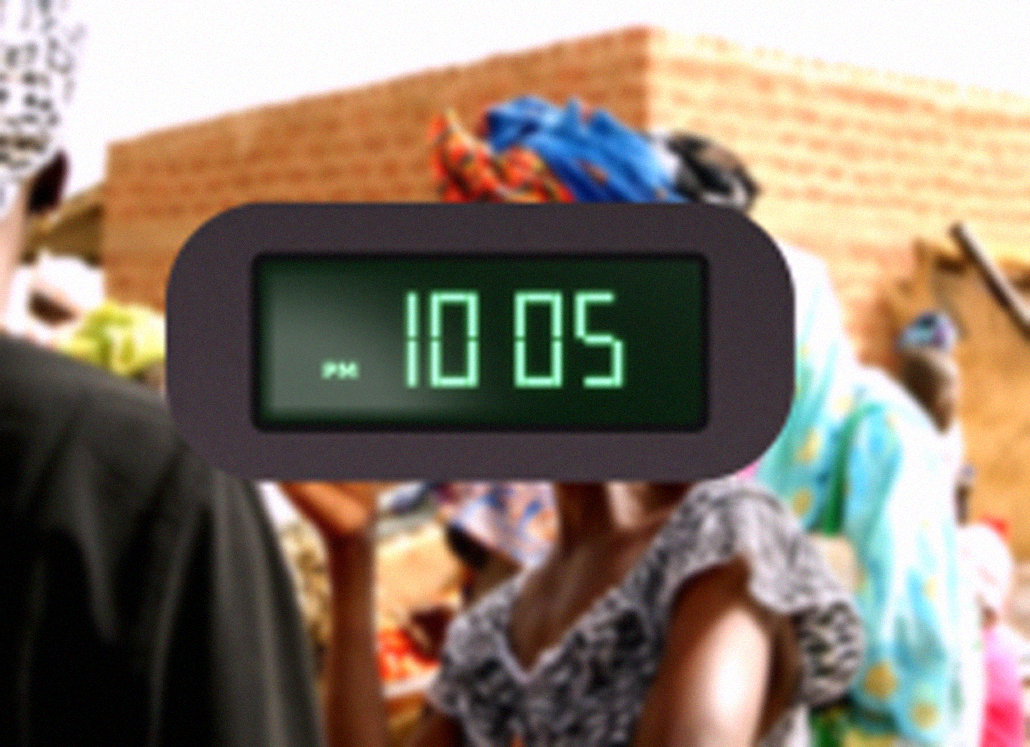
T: 10 h 05 min
